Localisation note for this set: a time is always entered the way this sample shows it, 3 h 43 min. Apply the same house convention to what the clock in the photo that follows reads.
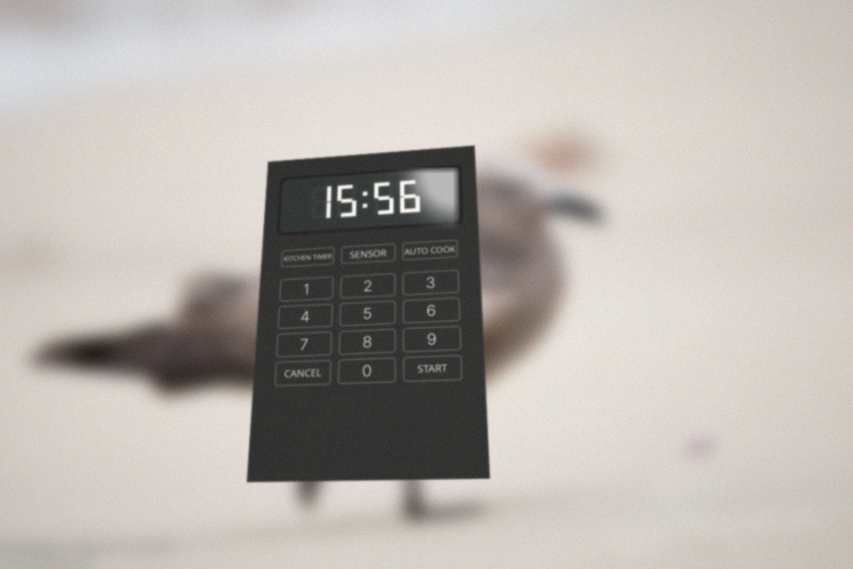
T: 15 h 56 min
